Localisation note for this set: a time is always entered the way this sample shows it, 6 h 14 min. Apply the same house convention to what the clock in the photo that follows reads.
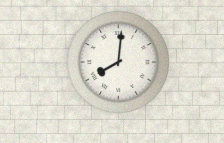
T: 8 h 01 min
